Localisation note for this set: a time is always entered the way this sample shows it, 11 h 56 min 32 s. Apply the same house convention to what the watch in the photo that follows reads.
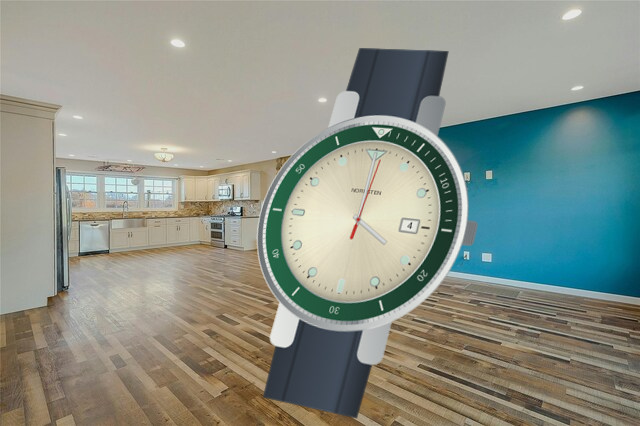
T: 4 h 00 min 01 s
